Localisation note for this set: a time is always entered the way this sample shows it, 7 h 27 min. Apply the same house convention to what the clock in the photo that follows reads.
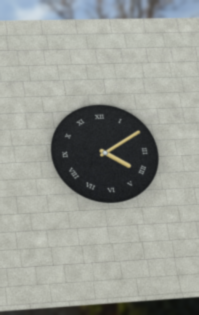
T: 4 h 10 min
